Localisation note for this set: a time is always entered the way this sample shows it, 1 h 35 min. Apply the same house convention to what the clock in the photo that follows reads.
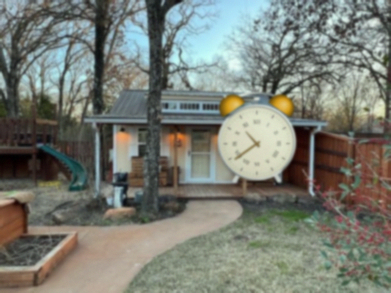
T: 10 h 39 min
